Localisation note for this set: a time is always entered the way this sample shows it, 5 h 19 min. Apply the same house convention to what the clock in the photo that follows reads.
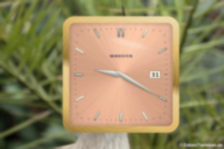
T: 9 h 20 min
